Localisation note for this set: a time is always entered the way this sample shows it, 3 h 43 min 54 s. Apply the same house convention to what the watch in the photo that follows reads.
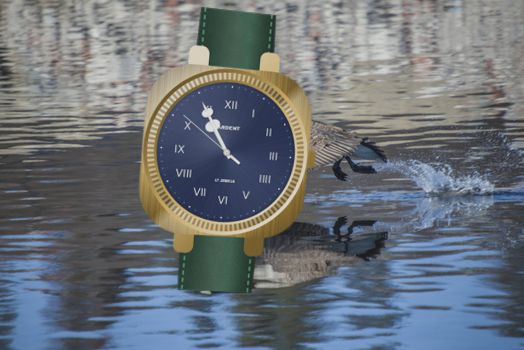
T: 10 h 54 min 51 s
